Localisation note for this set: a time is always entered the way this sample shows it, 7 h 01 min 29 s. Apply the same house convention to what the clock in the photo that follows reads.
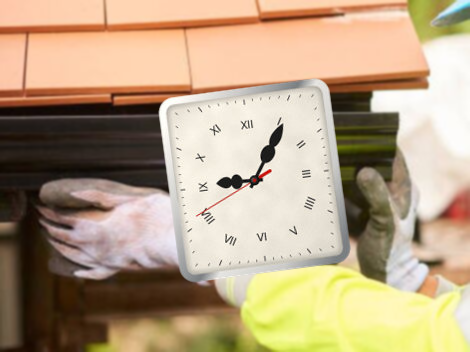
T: 9 h 05 min 41 s
